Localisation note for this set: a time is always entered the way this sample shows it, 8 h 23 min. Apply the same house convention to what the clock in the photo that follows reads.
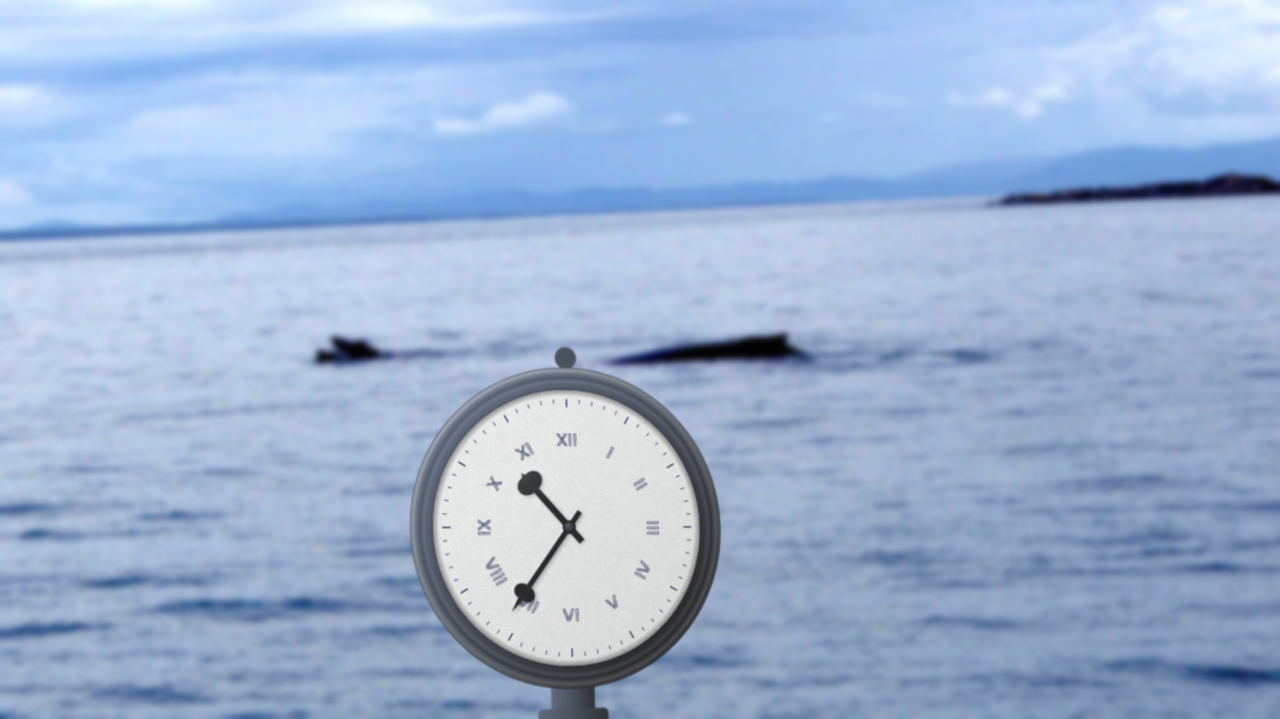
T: 10 h 36 min
